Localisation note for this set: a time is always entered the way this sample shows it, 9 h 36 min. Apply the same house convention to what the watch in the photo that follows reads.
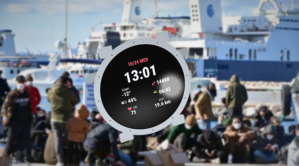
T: 13 h 01 min
